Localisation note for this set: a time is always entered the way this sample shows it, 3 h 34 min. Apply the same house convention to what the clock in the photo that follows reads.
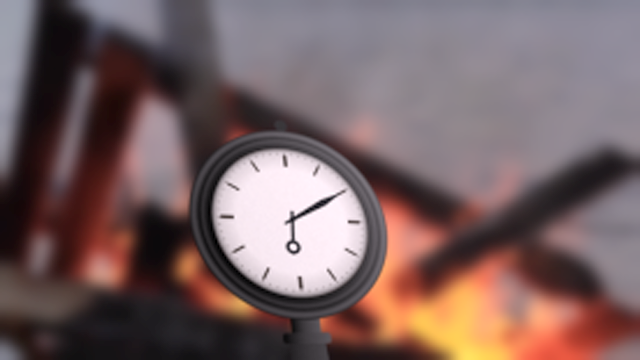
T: 6 h 10 min
